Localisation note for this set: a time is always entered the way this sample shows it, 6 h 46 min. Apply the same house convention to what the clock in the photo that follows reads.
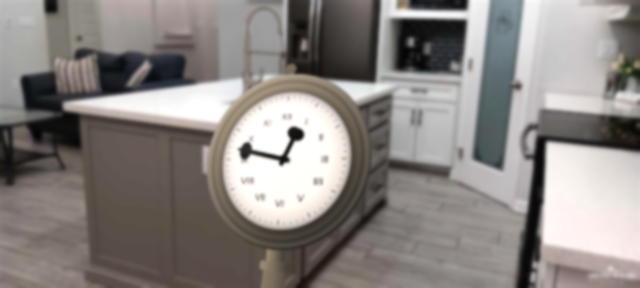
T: 12 h 47 min
